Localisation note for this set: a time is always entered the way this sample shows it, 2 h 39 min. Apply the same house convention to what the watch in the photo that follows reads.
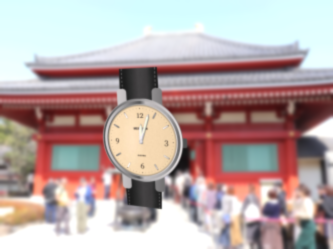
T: 12 h 03 min
